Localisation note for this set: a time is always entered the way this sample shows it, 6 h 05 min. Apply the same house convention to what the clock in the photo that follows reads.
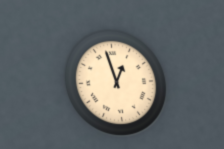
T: 12 h 58 min
